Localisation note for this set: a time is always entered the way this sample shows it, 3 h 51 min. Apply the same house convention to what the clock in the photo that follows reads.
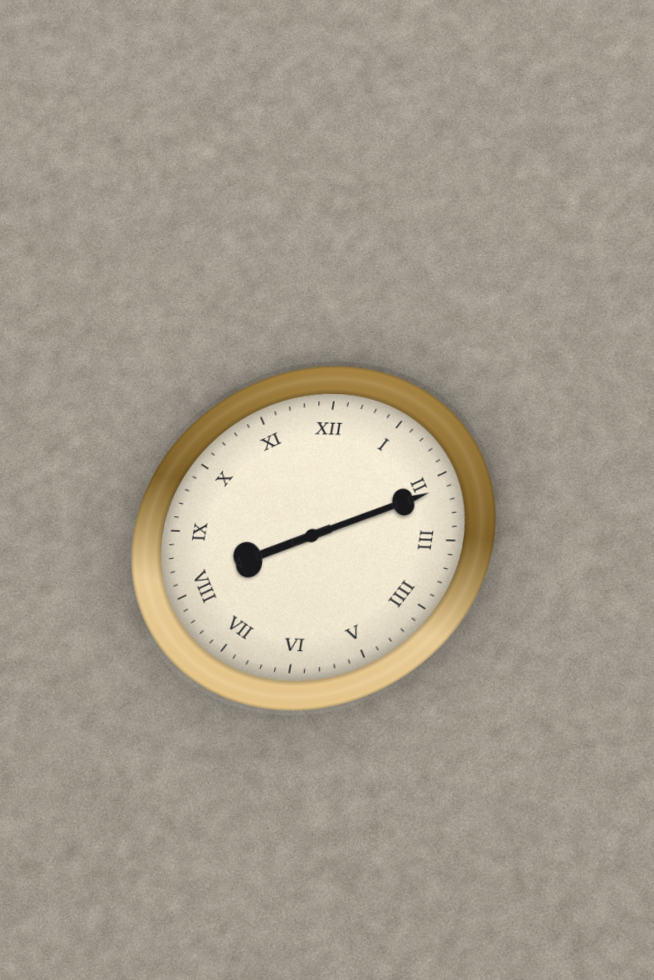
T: 8 h 11 min
